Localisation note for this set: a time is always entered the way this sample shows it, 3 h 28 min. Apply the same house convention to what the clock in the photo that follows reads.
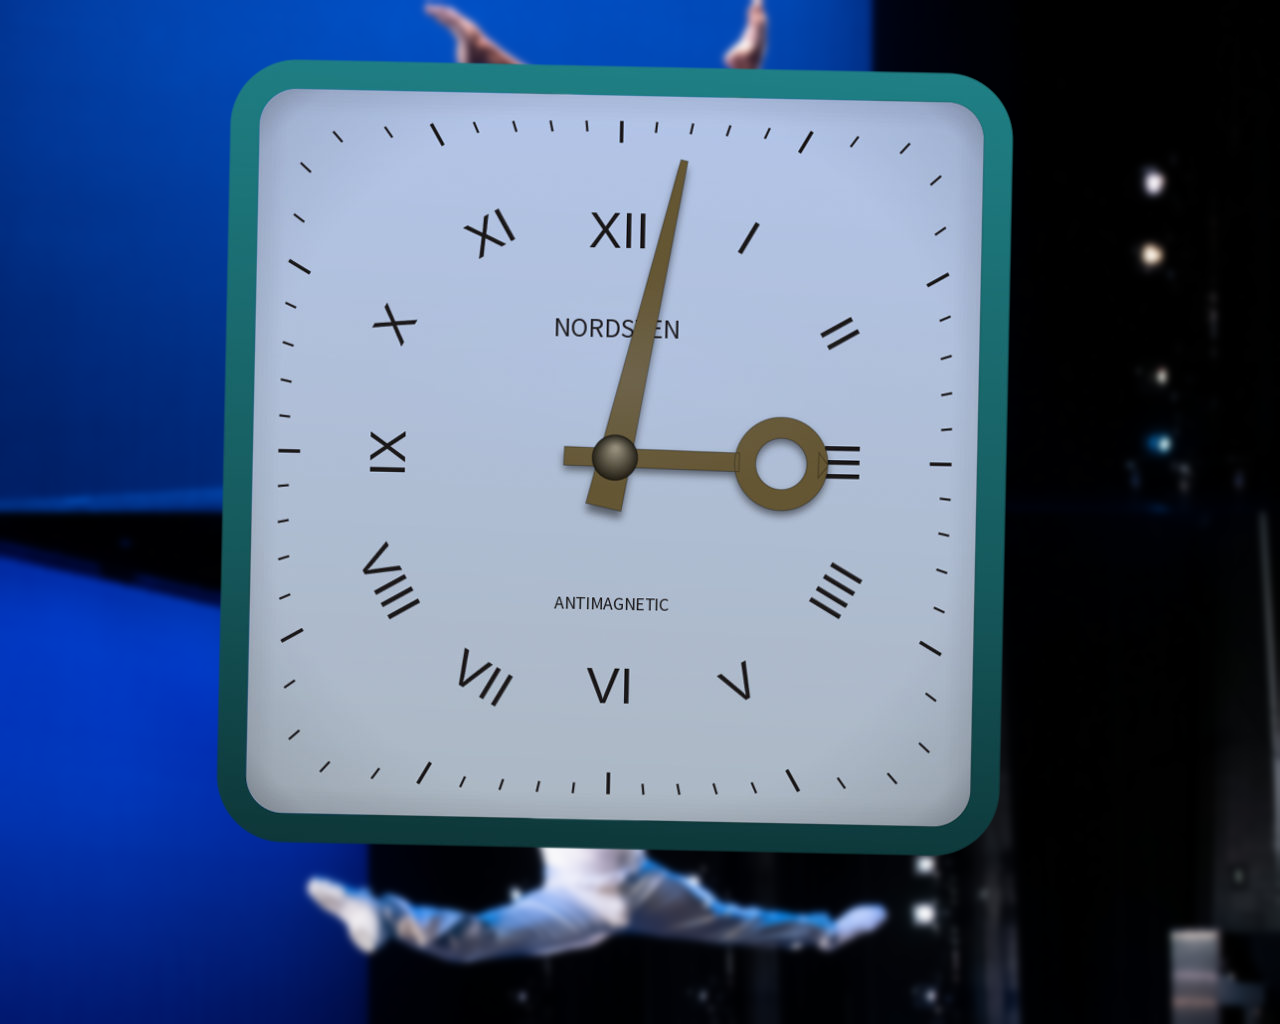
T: 3 h 02 min
